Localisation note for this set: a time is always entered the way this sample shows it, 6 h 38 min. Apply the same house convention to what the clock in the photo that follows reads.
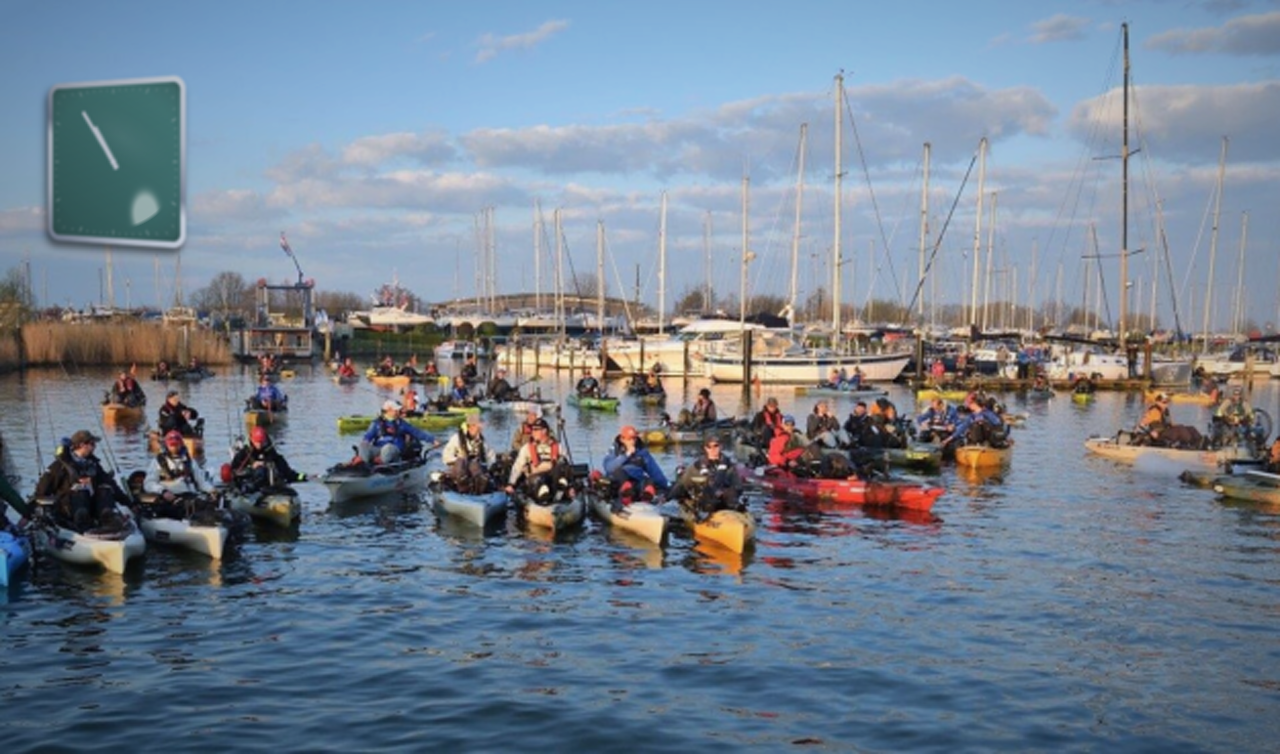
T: 10 h 54 min
